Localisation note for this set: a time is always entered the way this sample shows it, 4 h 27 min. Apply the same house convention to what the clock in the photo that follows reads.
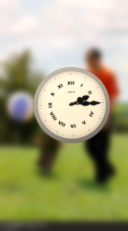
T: 2 h 15 min
